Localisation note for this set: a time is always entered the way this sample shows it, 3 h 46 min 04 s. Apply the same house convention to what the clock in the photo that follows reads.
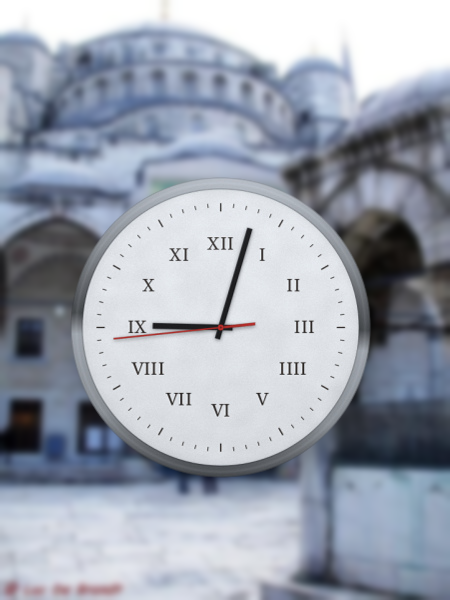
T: 9 h 02 min 44 s
